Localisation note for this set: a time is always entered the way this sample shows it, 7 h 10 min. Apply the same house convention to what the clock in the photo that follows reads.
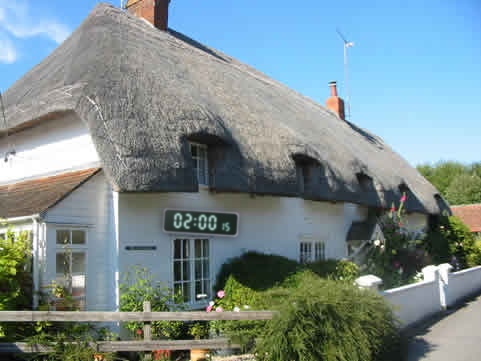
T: 2 h 00 min
